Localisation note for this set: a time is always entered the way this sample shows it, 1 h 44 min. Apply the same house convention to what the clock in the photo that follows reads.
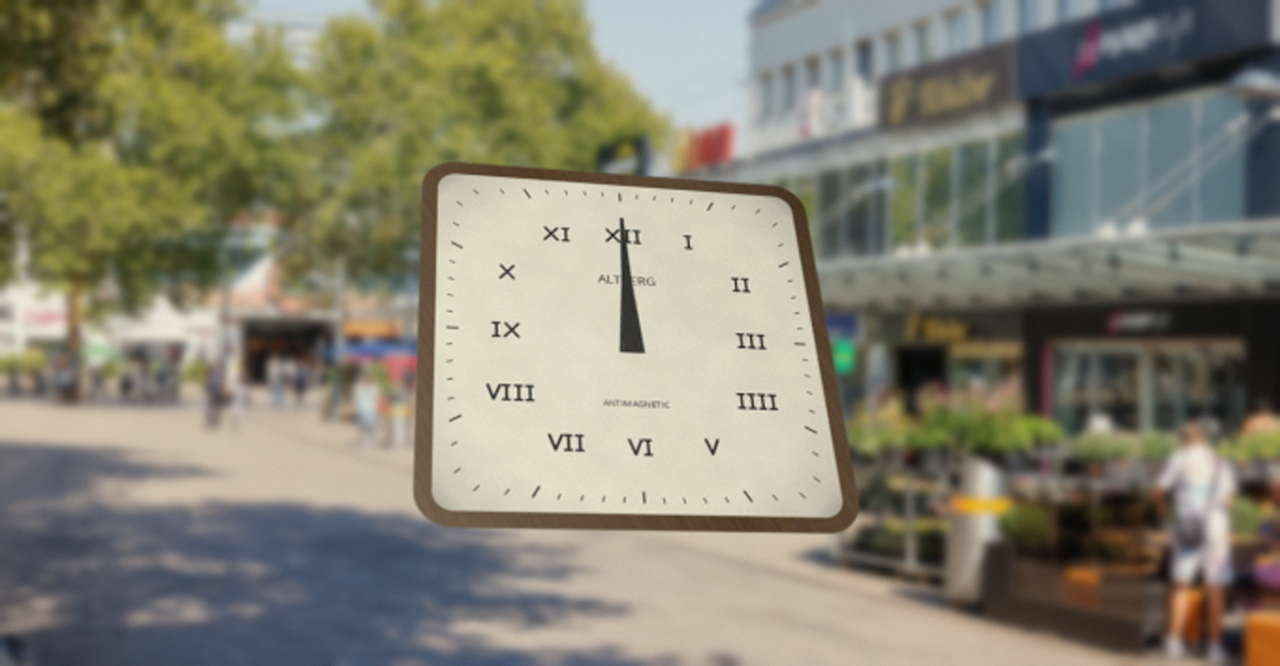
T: 12 h 00 min
